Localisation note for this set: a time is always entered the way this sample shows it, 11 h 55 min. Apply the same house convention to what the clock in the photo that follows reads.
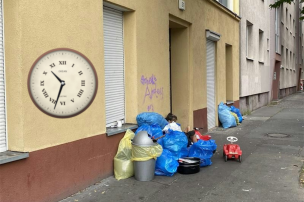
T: 10 h 33 min
